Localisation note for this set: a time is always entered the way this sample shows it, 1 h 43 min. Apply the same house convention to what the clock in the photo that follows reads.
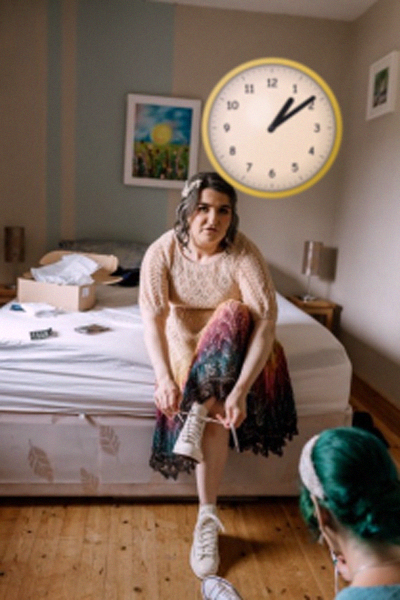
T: 1 h 09 min
